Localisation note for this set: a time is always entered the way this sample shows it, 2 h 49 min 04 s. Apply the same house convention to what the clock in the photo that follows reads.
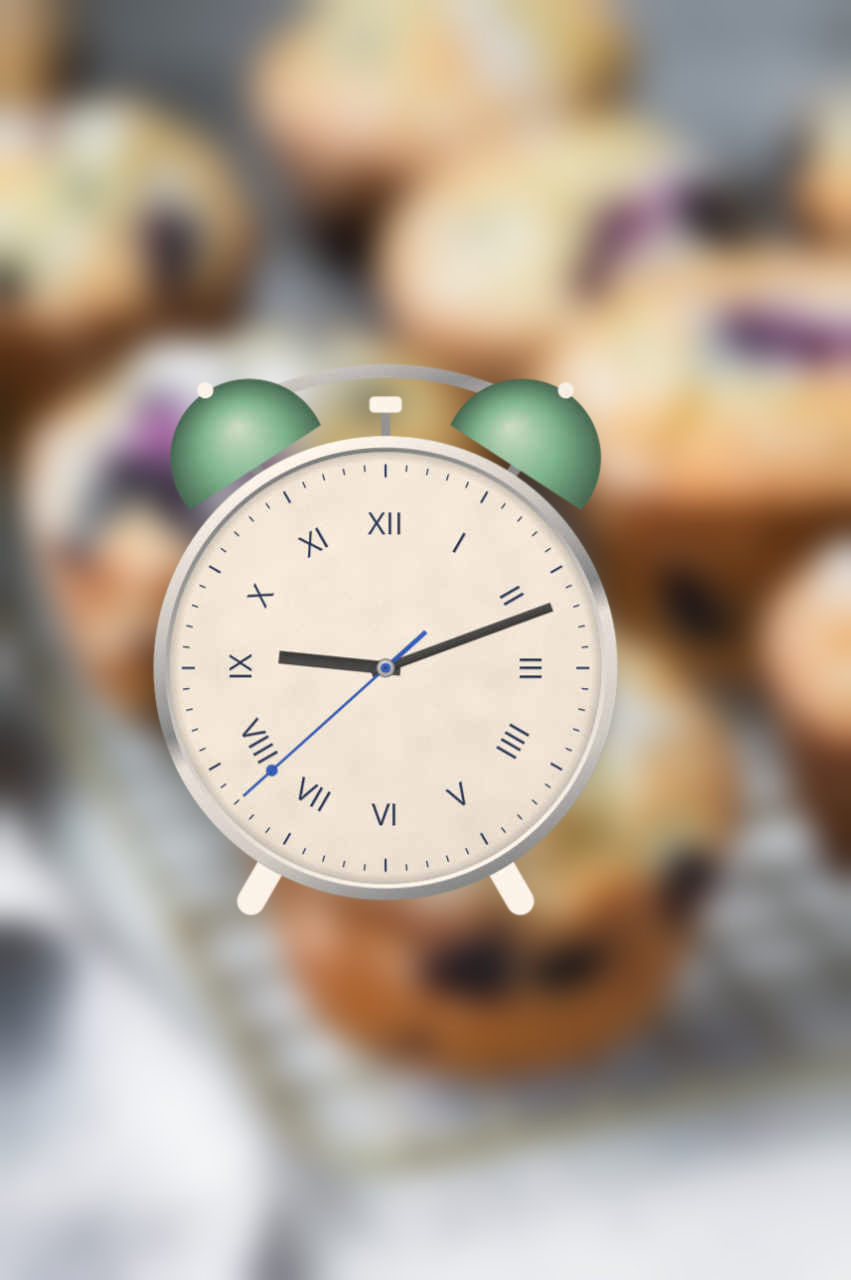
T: 9 h 11 min 38 s
